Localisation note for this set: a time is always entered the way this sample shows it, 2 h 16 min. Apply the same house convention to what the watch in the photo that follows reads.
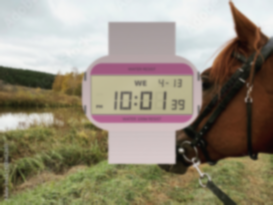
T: 10 h 01 min
